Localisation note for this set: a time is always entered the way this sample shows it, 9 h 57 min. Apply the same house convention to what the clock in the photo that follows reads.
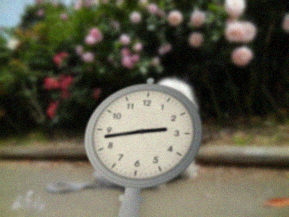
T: 2 h 43 min
